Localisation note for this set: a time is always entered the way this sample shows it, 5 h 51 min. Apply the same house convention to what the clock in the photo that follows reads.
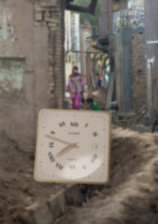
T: 7 h 48 min
